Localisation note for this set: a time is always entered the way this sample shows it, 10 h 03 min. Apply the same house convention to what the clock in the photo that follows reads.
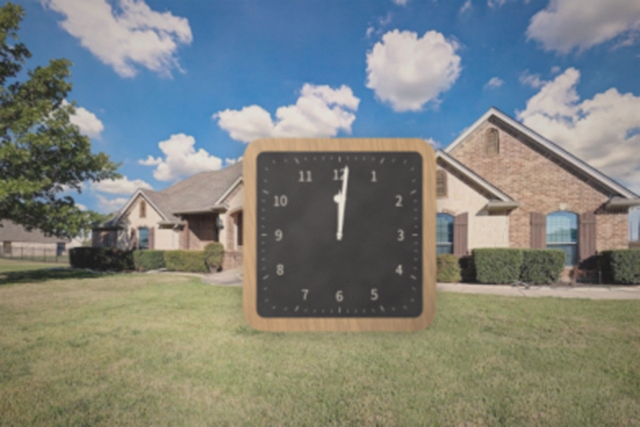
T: 12 h 01 min
